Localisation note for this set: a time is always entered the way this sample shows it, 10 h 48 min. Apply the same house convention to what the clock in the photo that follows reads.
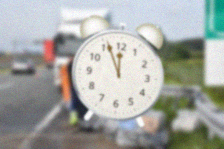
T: 11 h 56 min
